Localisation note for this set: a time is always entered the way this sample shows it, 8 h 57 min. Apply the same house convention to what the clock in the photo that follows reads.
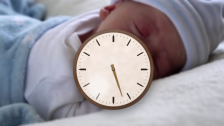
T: 5 h 27 min
